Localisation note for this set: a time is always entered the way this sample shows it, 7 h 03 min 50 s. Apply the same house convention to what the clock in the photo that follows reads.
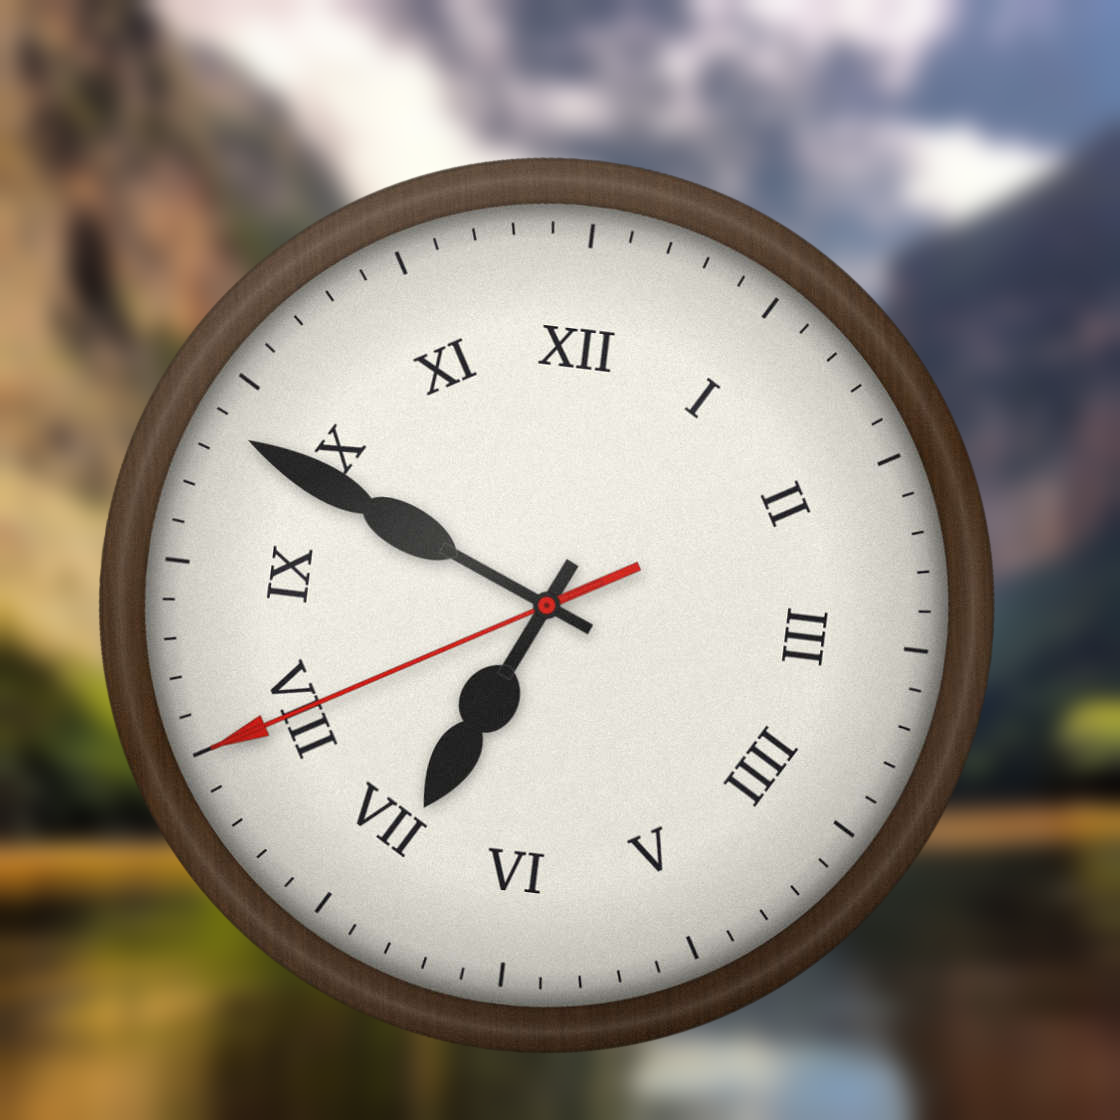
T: 6 h 48 min 40 s
